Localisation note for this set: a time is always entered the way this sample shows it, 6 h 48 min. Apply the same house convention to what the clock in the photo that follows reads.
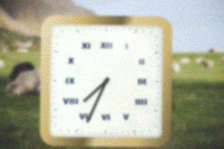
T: 7 h 34 min
